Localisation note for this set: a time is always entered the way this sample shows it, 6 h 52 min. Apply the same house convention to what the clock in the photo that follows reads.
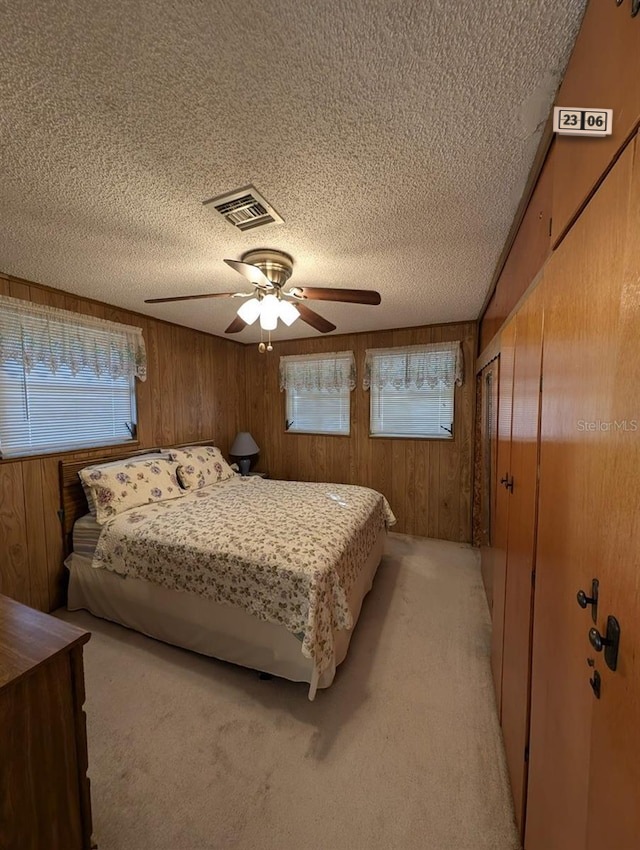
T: 23 h 06 min
